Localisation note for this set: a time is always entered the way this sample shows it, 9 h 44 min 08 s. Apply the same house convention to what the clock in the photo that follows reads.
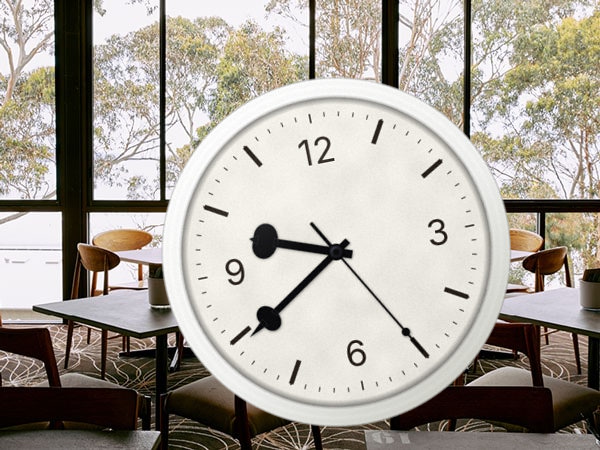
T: 9 h 39 min 25 s
